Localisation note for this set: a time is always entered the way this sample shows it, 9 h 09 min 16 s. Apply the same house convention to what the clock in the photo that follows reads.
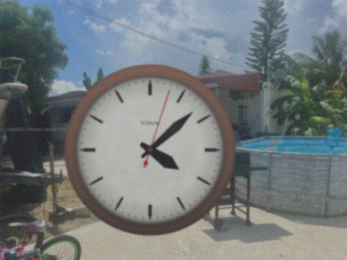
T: 4 h 08 min 03 s
